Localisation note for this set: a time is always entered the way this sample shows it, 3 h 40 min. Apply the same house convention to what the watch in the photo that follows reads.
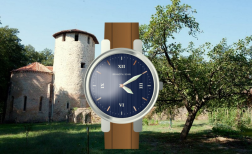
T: 4 h 10 min
